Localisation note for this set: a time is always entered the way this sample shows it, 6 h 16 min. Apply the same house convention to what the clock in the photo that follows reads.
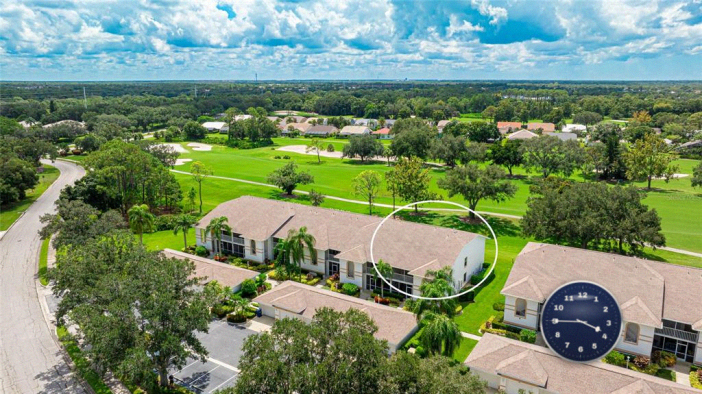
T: 3 h 45 min
